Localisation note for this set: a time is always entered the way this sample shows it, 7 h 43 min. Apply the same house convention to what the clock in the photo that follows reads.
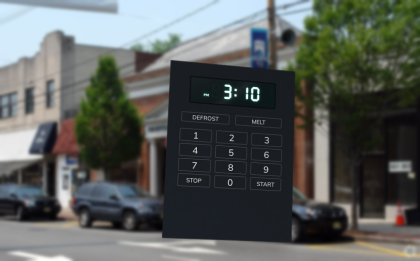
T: 3 h 10 min
